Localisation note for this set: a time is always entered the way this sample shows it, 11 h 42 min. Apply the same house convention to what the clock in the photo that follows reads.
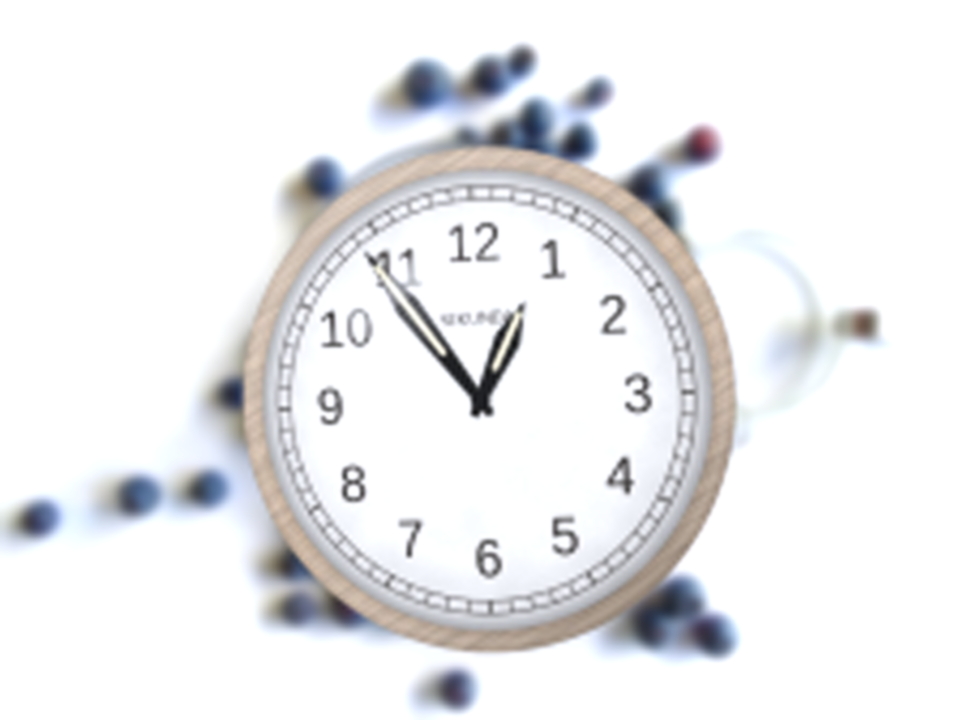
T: 12 h 54 min
